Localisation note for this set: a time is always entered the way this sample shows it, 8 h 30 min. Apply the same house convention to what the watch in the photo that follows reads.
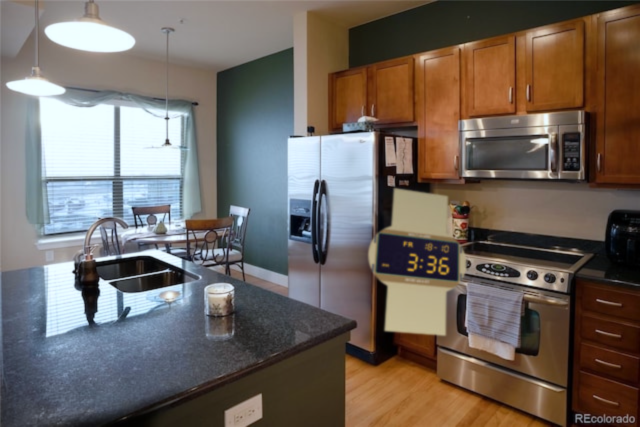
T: 3 h 36 min
